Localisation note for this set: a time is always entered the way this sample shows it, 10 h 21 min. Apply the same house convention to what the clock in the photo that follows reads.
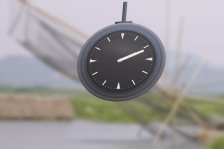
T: 2 h 11 min
